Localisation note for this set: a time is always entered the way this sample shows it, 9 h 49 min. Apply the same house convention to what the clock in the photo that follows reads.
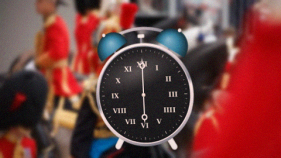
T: 6 h 00 min
